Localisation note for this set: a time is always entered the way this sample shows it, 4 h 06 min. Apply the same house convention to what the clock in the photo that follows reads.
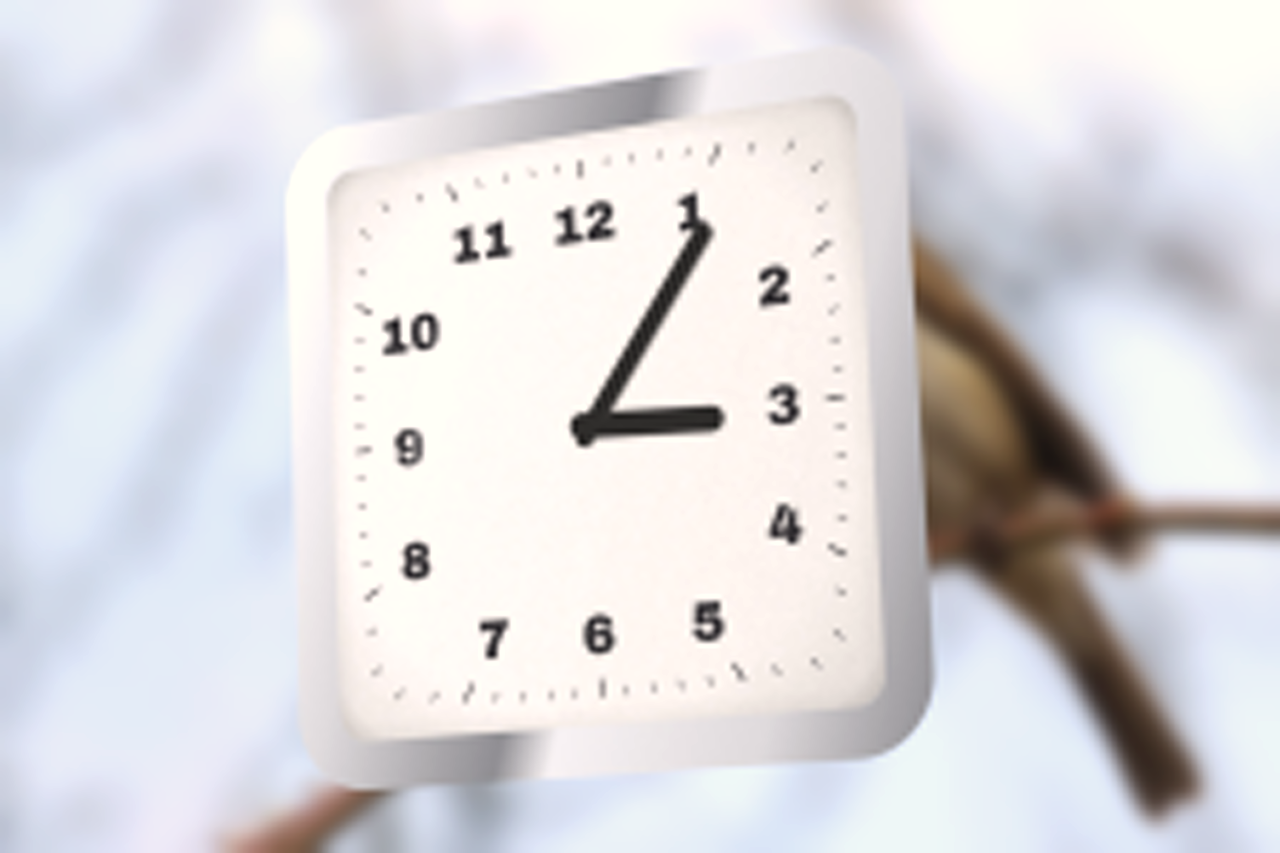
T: 3 h 06 min
